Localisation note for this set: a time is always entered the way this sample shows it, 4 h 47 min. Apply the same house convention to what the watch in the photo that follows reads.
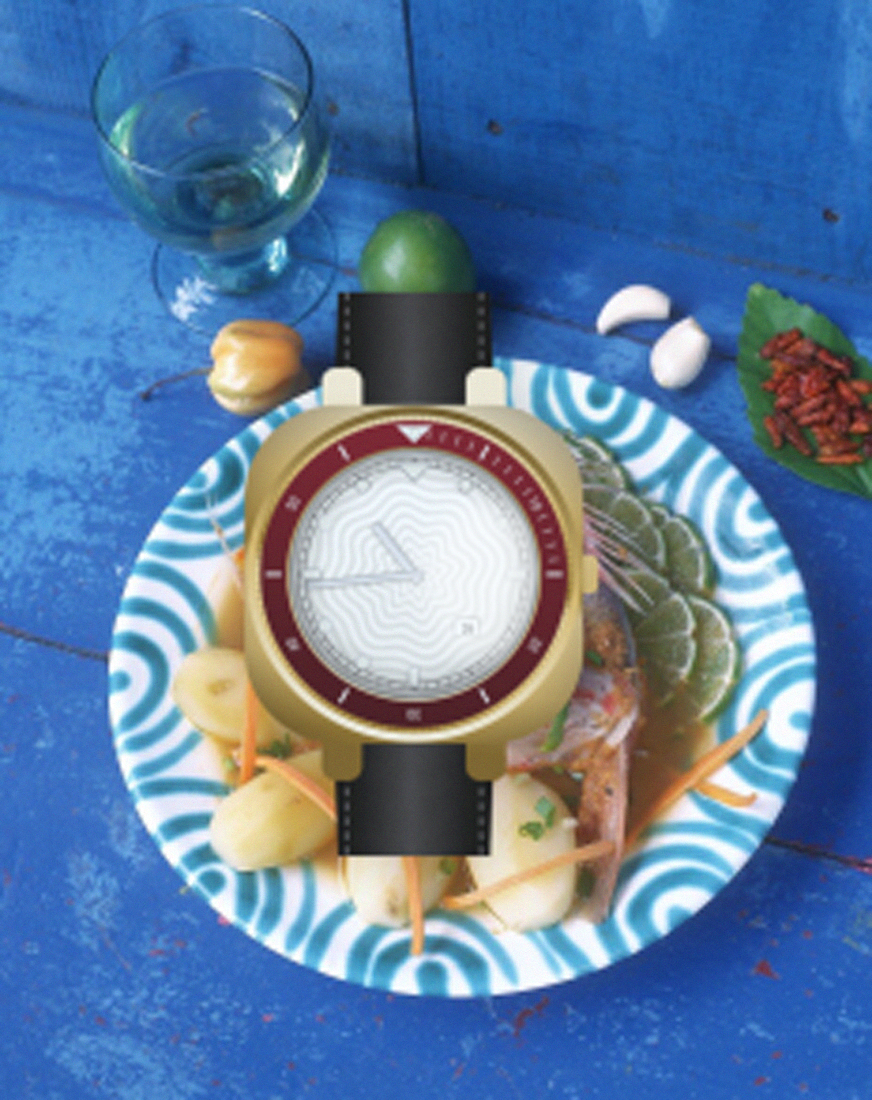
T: 10 h 44 min
